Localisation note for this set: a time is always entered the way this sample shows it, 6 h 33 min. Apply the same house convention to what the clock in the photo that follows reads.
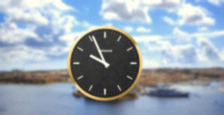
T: 9 h 56 min
